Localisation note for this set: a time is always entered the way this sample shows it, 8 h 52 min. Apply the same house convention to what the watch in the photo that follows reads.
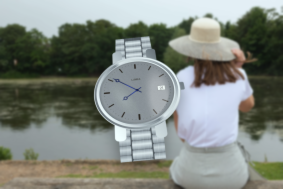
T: 7 h 51 min
